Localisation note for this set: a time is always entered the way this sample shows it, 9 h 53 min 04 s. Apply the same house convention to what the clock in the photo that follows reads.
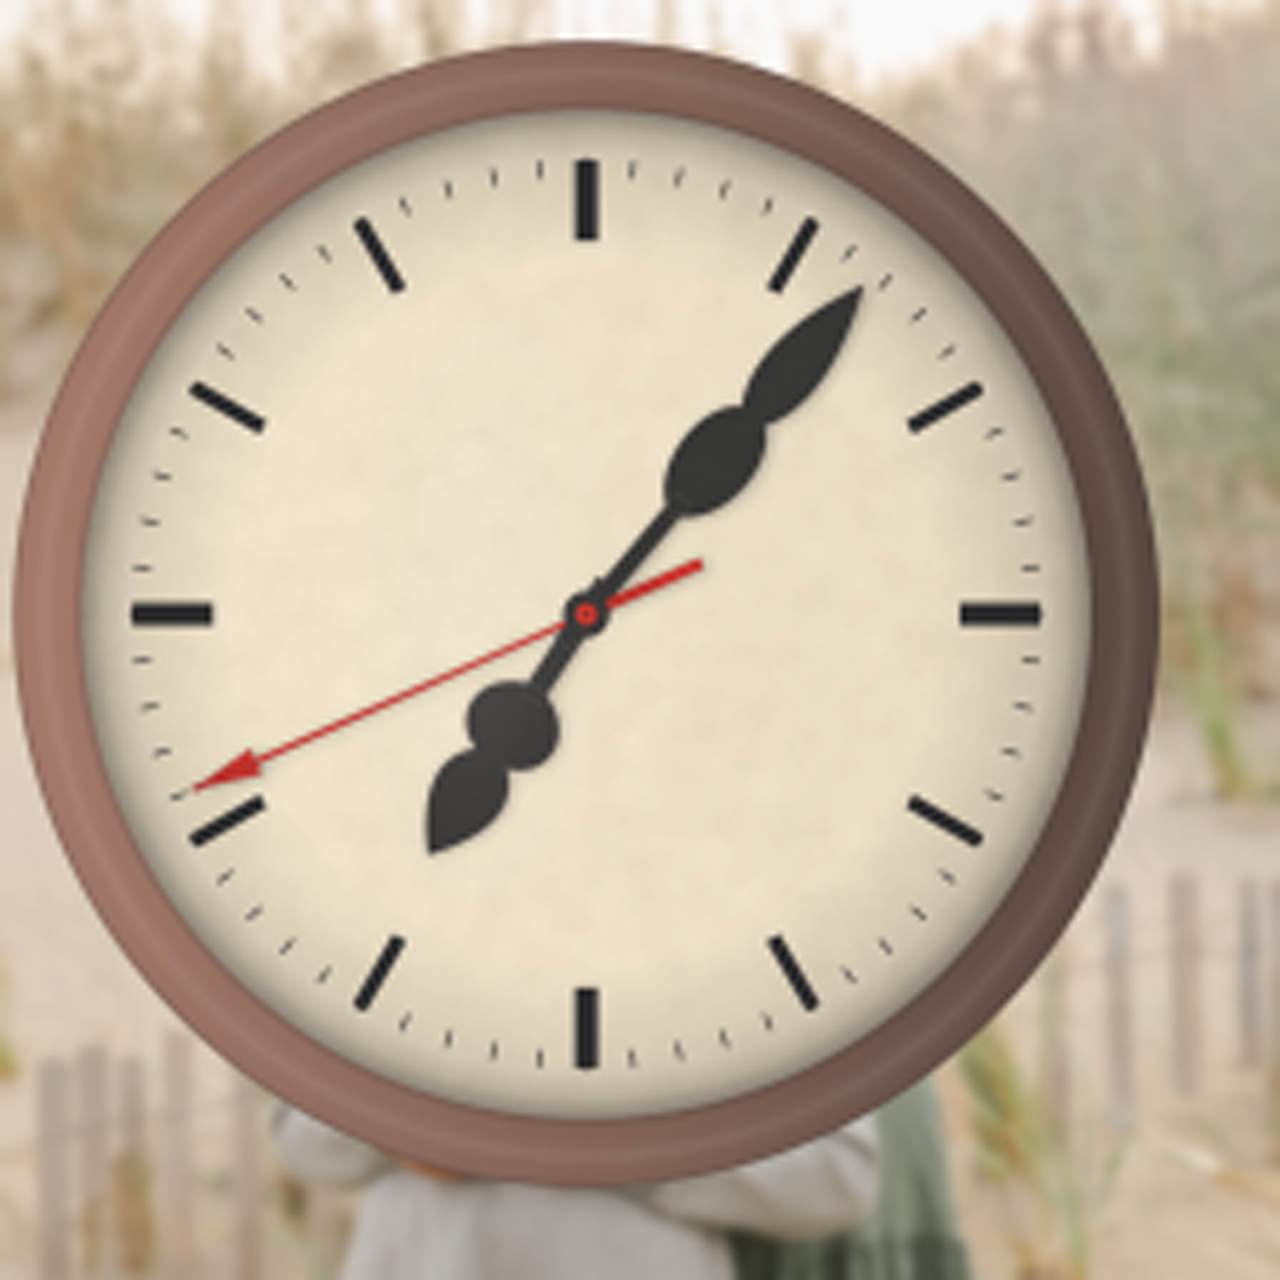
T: 7 h 06 min 41 s
